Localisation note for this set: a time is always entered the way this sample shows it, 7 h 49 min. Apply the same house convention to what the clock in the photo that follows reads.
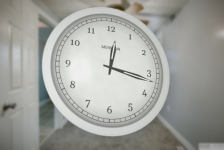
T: 12 h 17 min
